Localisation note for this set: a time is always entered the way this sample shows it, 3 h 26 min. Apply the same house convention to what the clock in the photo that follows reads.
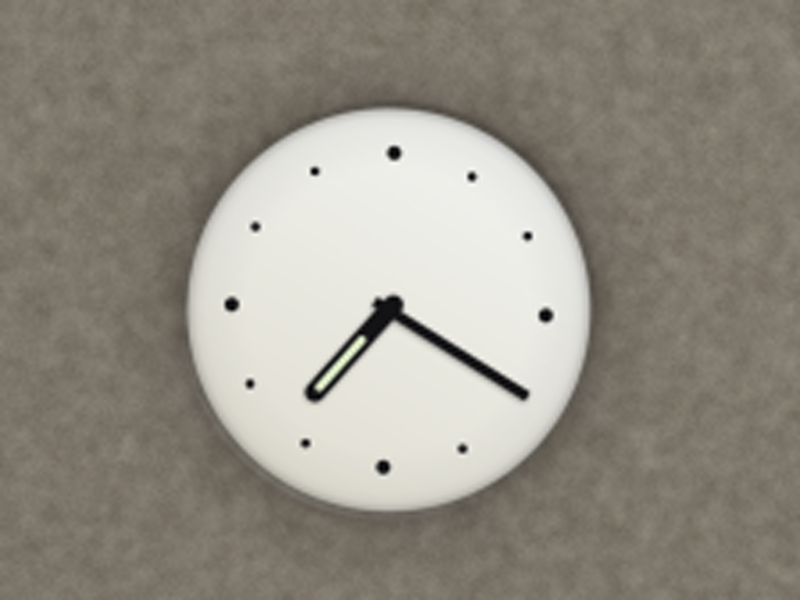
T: 7 h 20 min
